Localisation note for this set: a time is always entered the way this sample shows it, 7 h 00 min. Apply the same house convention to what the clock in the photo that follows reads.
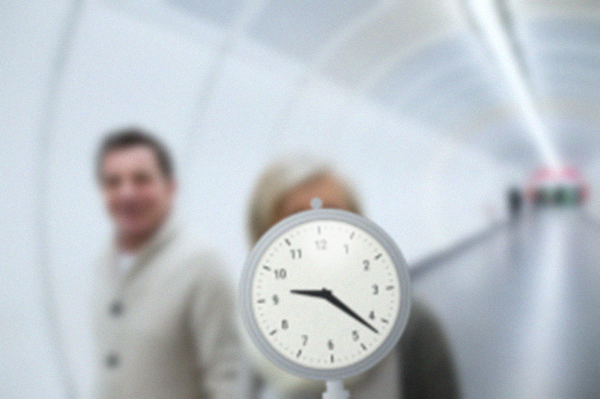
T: 9 h 22 min
